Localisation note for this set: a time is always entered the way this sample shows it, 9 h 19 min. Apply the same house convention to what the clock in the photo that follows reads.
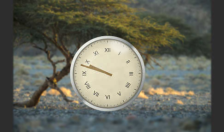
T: 9 h 48 min
